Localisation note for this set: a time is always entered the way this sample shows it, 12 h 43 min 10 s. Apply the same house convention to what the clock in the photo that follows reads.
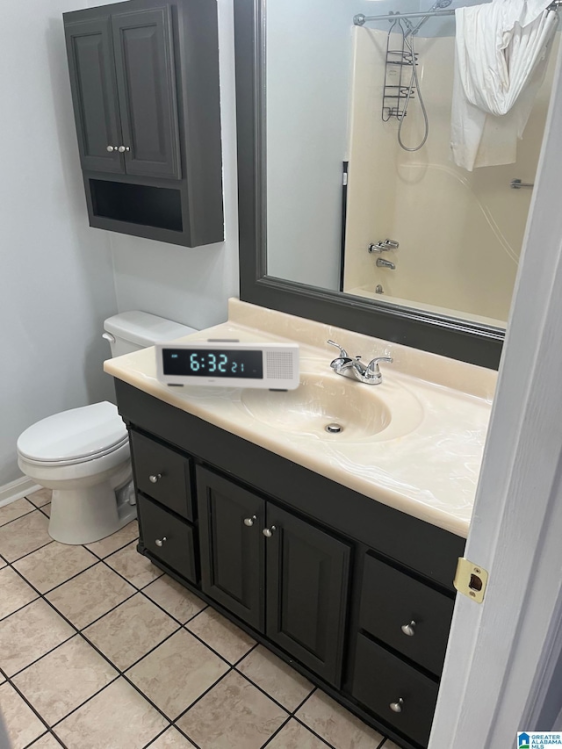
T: 6 h 32 min 21 s
